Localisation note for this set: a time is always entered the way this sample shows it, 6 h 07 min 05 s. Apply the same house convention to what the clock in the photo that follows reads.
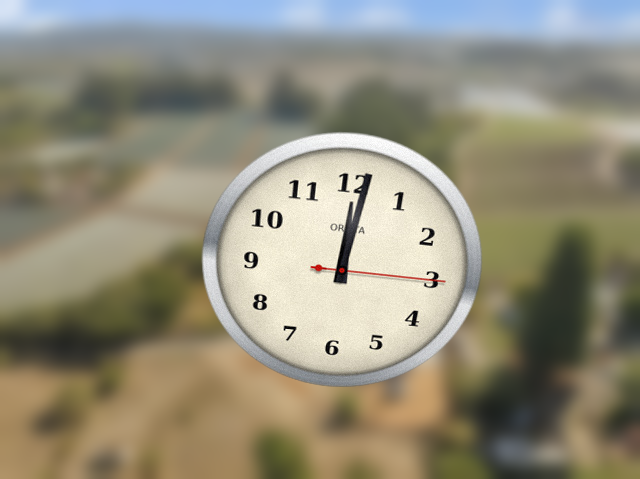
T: 12 h 01 min 15 s
